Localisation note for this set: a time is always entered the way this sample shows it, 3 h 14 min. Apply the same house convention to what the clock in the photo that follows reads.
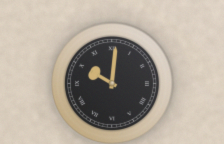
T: 10 h 01 min
